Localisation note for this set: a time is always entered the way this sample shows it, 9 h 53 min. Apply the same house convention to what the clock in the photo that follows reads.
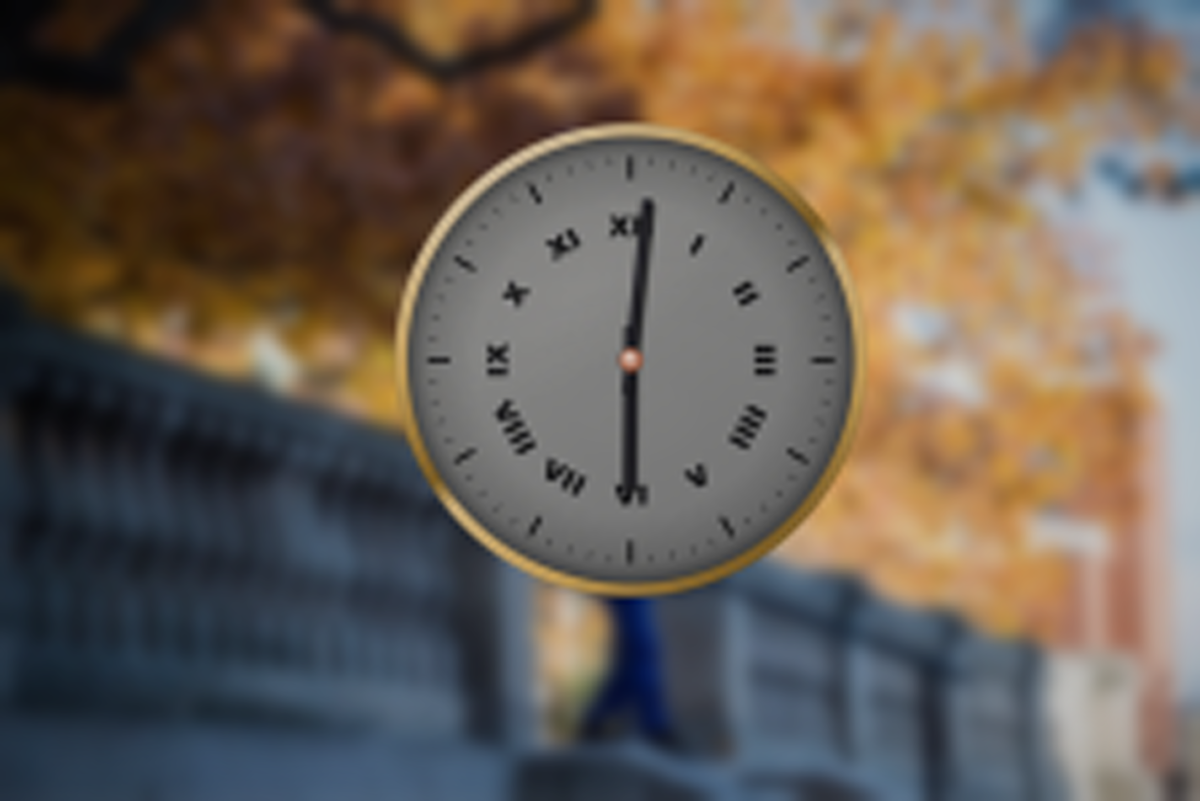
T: 6 h 01 min
